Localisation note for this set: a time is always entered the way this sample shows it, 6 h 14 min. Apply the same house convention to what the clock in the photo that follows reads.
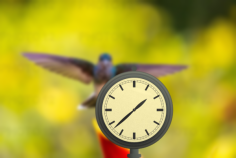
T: 1 h 38 min
